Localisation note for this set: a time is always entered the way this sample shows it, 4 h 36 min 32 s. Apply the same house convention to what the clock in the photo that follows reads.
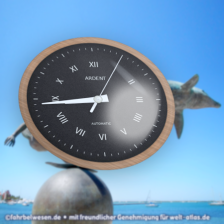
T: 8 h 44 min 05 s
